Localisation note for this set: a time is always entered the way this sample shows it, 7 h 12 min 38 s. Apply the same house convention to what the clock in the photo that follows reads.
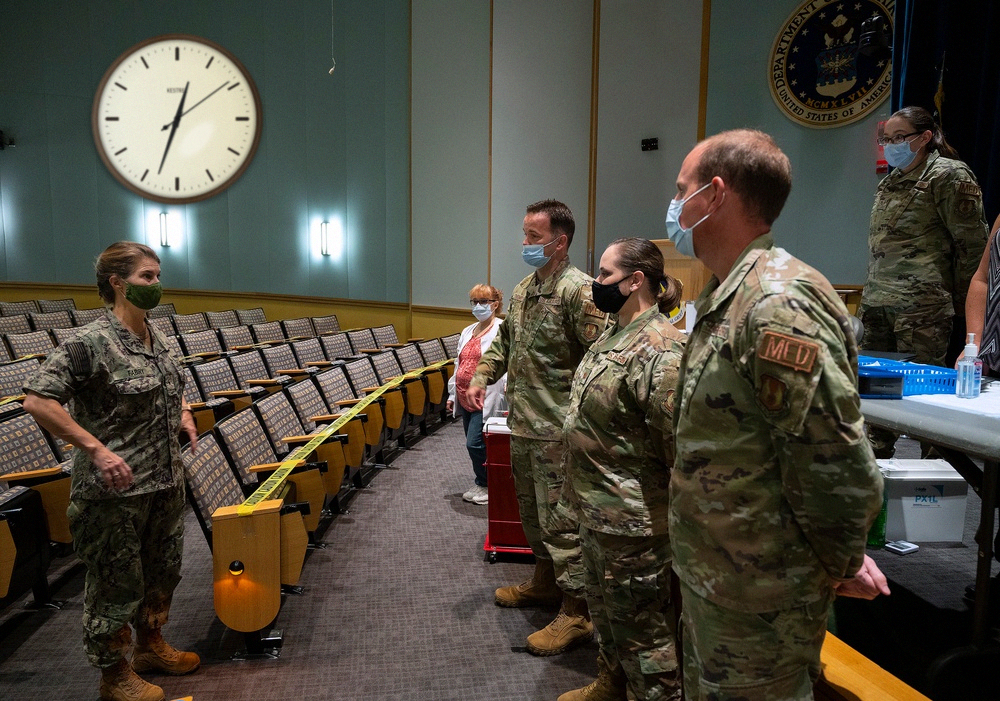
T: 12 h 33 min 09 s
